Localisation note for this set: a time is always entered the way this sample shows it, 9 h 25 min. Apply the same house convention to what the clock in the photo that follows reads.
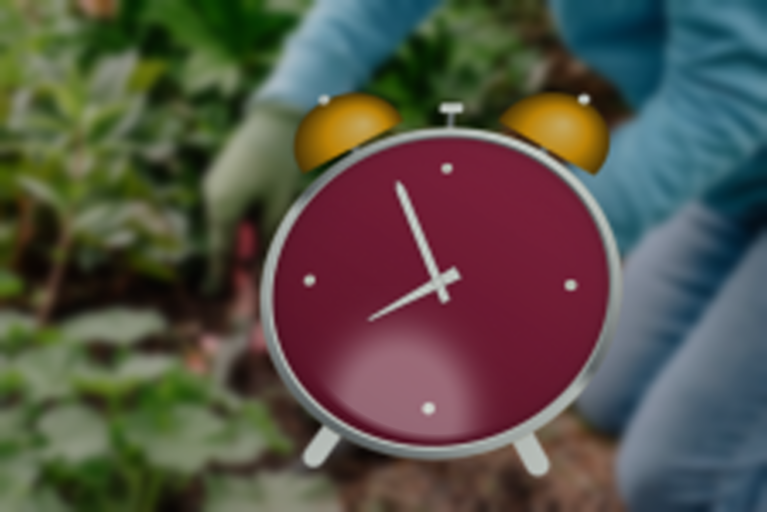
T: 7 h 56 min
